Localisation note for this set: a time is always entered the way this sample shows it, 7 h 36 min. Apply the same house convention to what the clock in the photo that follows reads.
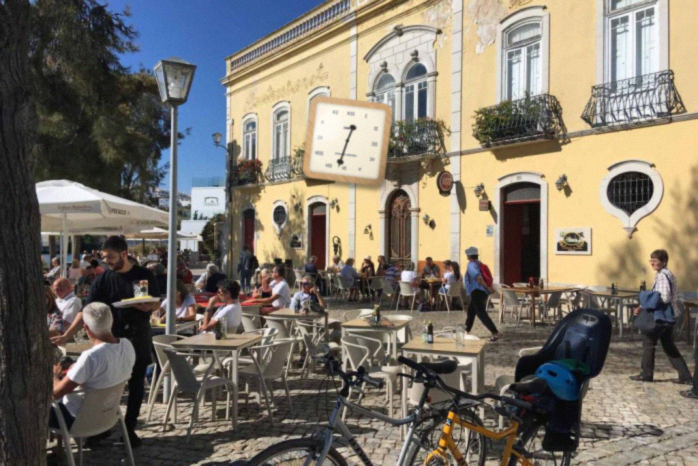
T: 12 h 32 min
